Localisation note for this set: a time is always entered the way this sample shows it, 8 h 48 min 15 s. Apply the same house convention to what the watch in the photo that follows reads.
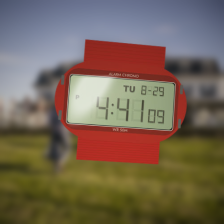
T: 4 h 41 min 09 s
